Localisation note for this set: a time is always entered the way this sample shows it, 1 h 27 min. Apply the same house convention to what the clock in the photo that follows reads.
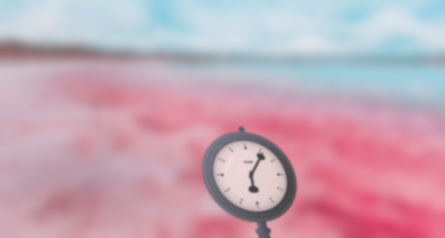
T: 6 h 06 min
